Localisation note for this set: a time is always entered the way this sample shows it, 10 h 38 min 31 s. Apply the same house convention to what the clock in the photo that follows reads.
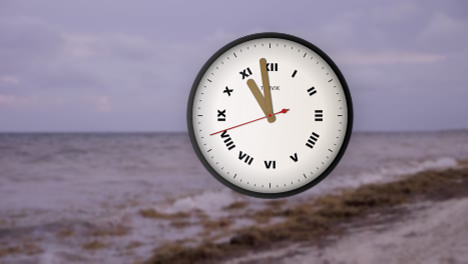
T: 10 h 58 min 42 s
